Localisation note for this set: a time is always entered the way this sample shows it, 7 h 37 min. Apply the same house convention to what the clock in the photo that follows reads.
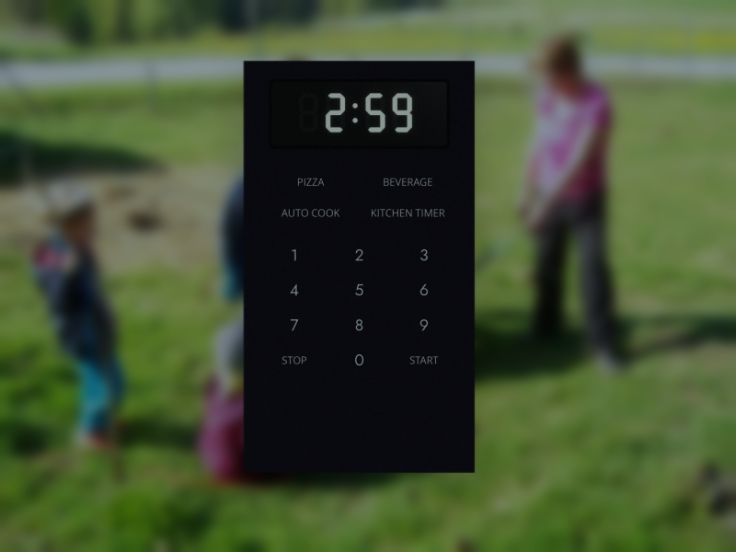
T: 2 h 59 min
